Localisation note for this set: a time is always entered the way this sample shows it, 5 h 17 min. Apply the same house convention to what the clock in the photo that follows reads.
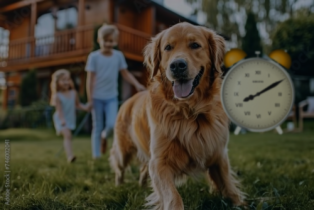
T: 8 h 10 min
